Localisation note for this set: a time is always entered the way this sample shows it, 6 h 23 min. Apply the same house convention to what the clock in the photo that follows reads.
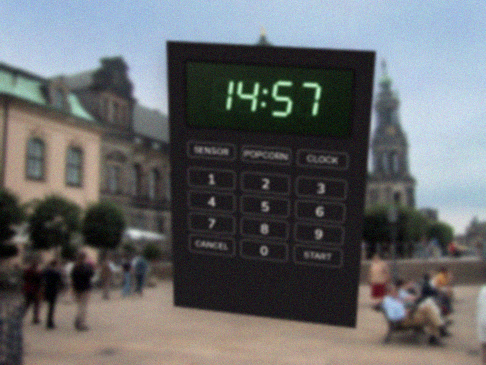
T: 14 h 57 min
